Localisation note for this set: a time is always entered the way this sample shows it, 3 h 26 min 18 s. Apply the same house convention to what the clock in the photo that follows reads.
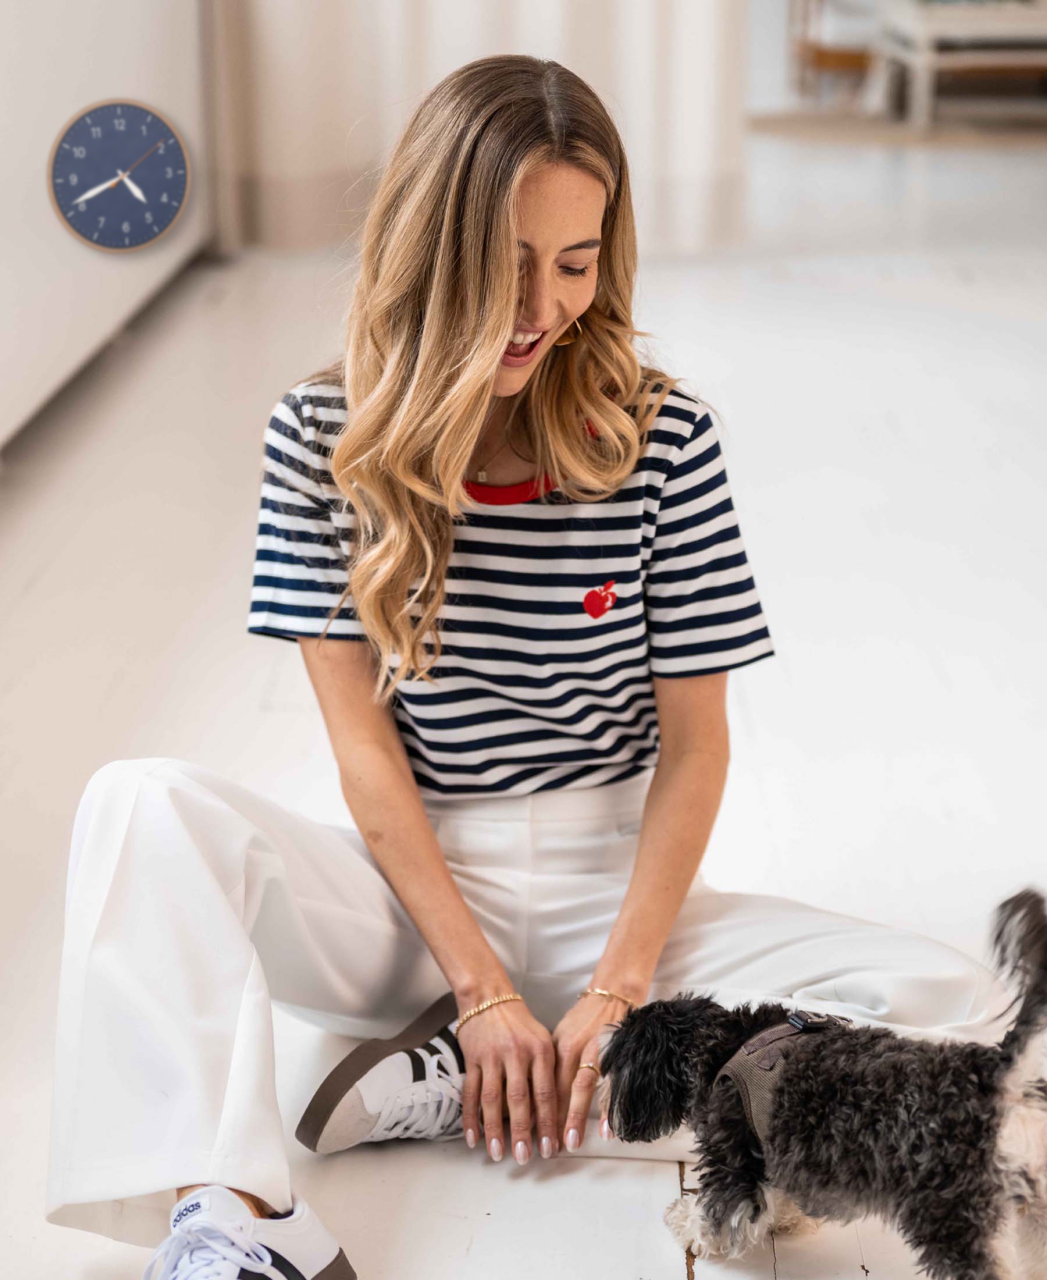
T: 4 h 41 min 09 s
